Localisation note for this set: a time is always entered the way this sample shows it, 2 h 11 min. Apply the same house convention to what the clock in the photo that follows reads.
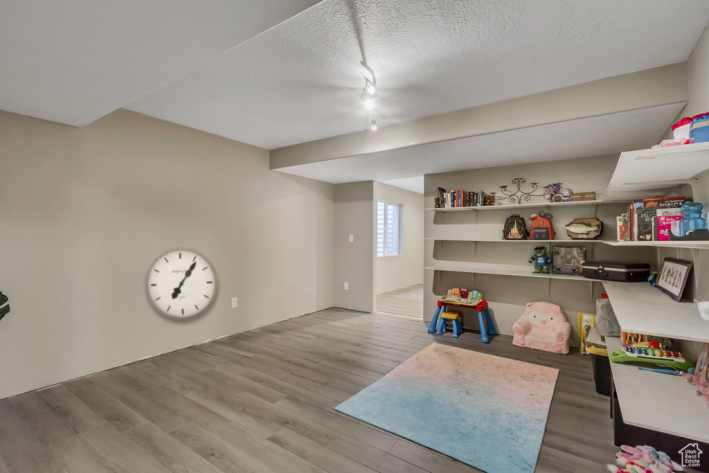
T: 7 h 06 min
